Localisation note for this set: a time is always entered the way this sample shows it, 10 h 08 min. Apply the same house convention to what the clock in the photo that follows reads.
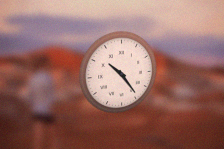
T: 10 h 24 min
